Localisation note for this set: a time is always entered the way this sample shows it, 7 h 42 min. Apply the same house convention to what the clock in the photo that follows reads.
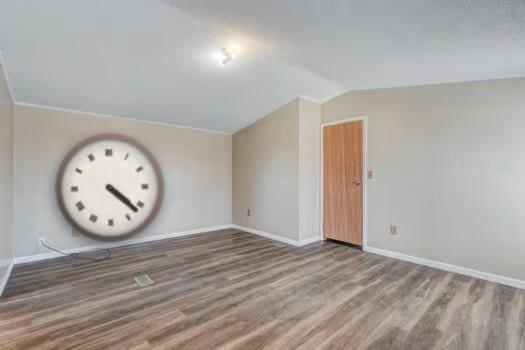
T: 4 h 22 min
